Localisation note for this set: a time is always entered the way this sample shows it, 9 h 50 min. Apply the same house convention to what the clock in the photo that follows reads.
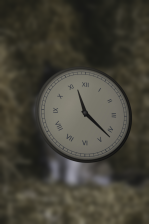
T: 11 h 22 min
